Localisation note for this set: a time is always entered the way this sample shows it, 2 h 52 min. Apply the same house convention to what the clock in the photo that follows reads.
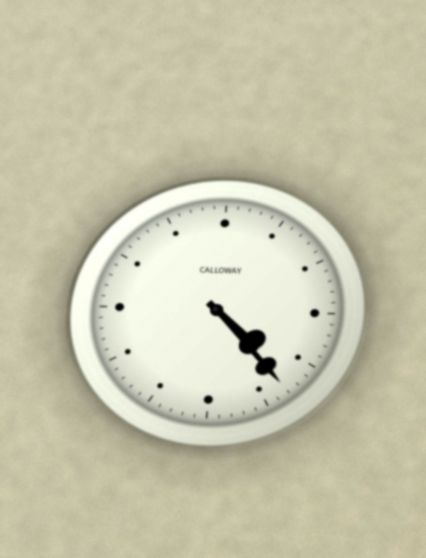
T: 4 h 23 min
